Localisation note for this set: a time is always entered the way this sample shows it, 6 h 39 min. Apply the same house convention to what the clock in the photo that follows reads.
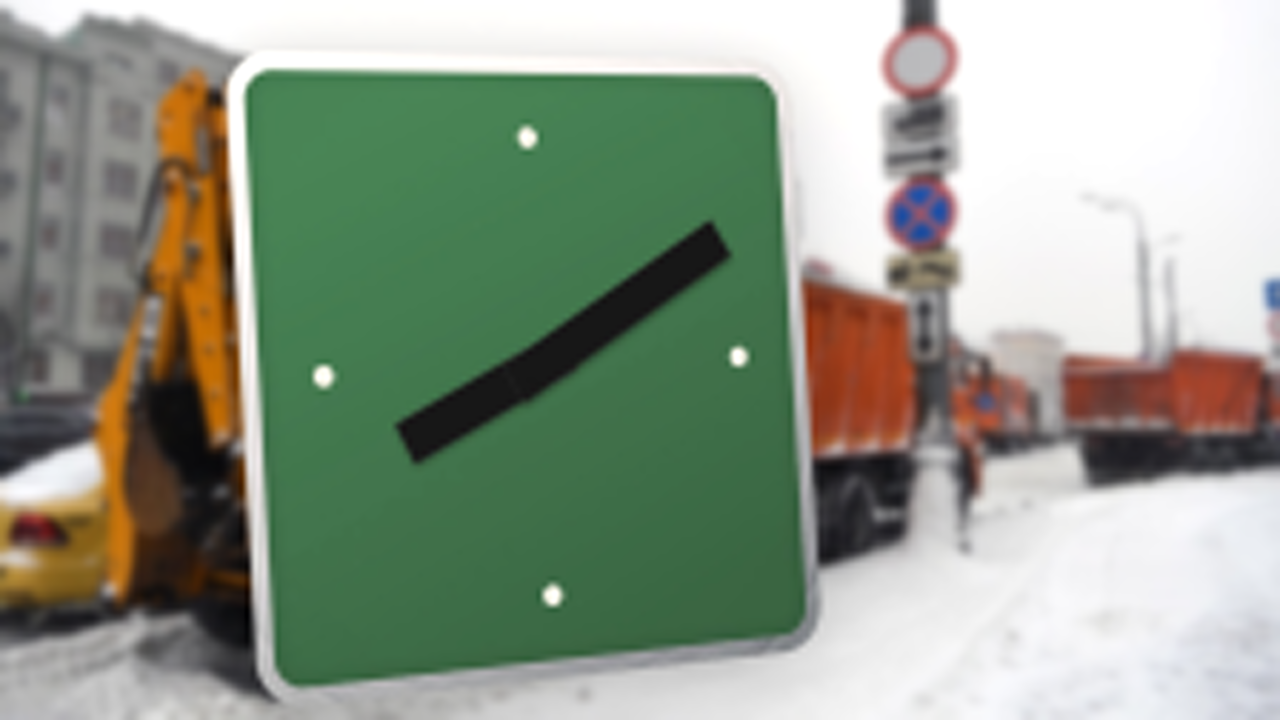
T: 8 h 10 min
